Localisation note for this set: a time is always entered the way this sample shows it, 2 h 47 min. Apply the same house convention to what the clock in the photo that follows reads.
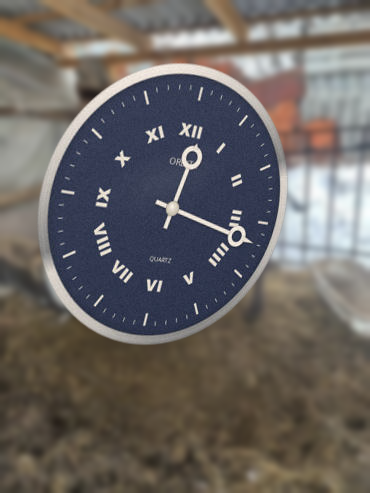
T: 12 h 17 min
